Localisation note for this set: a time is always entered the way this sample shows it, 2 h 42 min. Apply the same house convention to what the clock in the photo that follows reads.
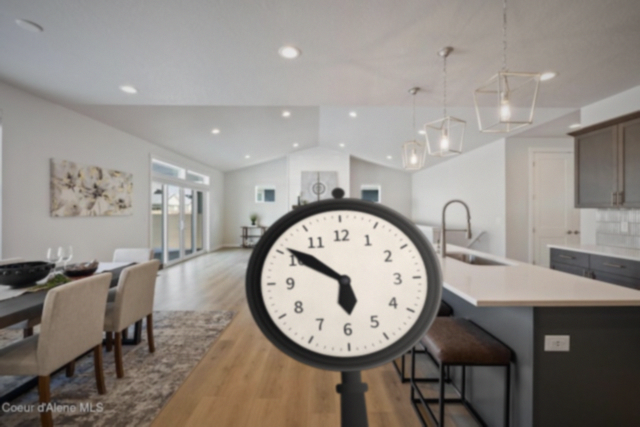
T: 5 h 51 min
